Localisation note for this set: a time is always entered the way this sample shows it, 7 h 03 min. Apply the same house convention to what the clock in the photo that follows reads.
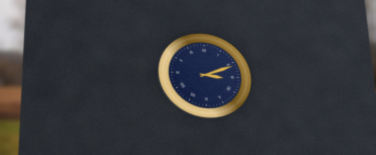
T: 3 h 11 min
